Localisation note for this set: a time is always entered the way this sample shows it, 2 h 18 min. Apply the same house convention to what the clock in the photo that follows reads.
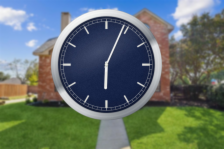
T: 6 h 04 min
